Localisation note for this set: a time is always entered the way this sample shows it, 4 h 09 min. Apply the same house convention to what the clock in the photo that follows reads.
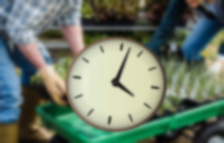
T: 4 h 02 min
